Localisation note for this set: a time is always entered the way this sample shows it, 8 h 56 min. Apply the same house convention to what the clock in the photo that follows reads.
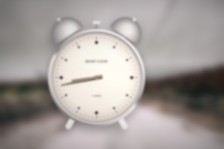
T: 8 h 43 min
